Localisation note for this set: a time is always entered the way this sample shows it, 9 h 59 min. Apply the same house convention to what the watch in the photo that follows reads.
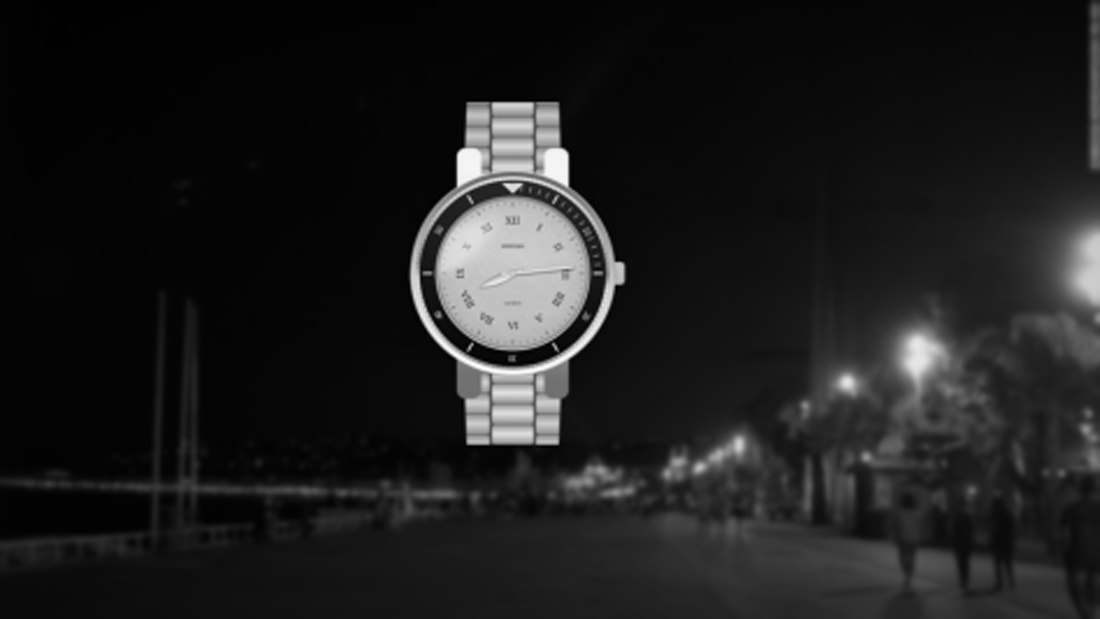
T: 8 h 14 min
